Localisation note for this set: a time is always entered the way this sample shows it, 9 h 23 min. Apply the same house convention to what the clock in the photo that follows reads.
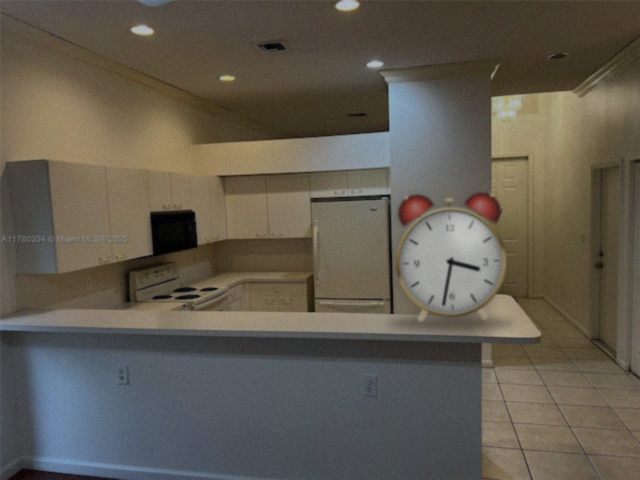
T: 3 h 32 min
